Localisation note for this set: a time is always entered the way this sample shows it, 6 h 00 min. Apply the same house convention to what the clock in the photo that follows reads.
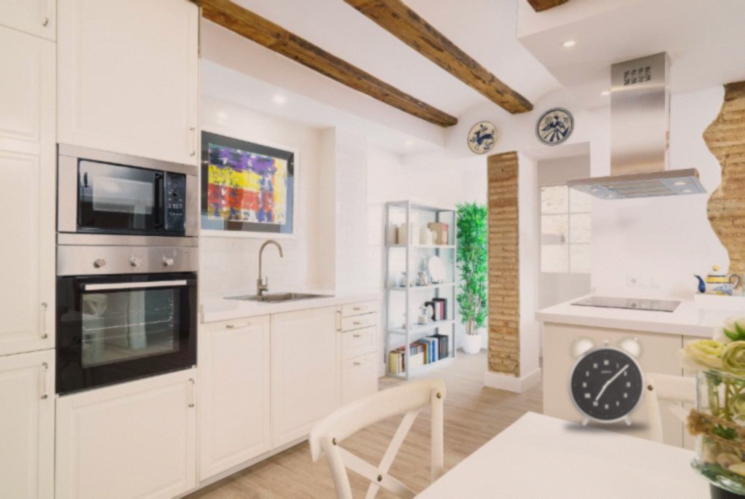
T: 7 h 08 min
